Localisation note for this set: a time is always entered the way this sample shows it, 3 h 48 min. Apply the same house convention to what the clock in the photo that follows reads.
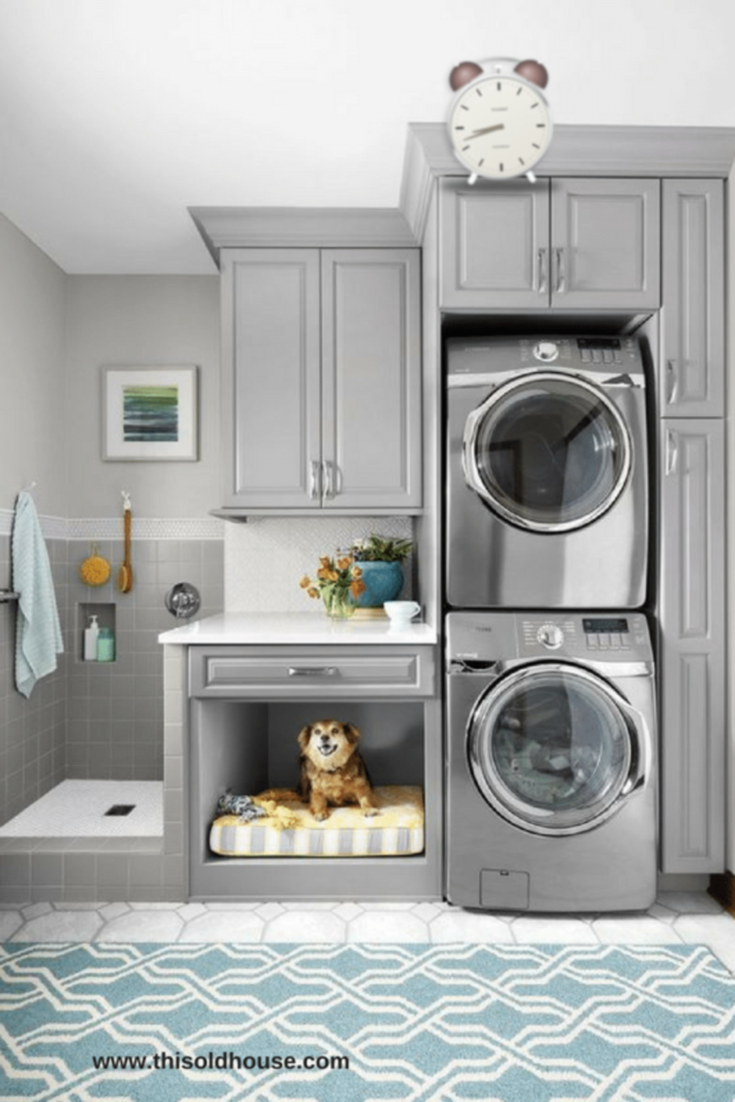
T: 8 h 42 min
